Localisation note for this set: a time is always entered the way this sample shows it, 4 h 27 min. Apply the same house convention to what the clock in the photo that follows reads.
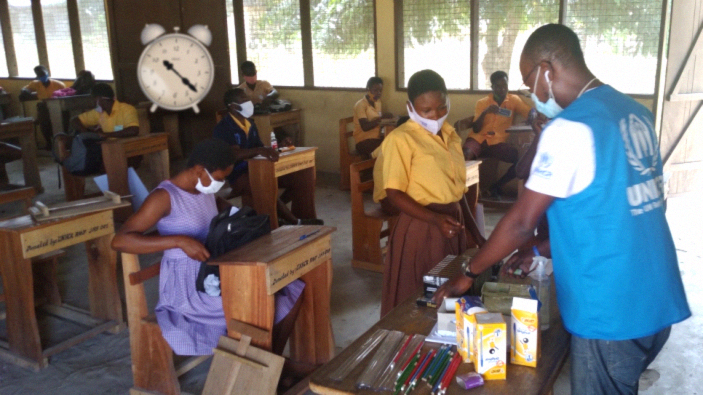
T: 10 h 22 min
